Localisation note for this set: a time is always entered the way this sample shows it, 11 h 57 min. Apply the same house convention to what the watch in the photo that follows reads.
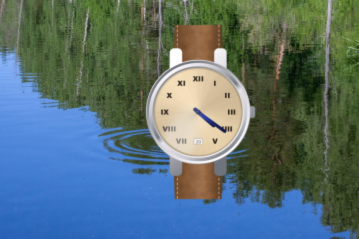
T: 4 h 21 min
